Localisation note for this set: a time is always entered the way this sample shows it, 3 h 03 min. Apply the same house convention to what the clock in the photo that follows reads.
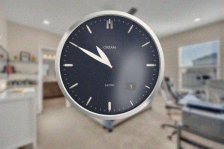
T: 10 h 50 min
